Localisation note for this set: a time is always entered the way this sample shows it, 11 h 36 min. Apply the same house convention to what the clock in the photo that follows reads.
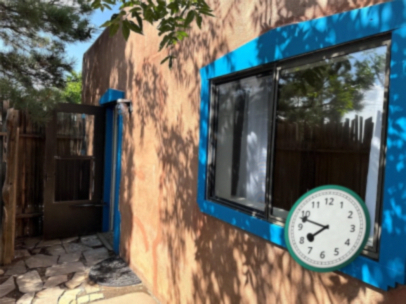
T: 7 h 48 min
